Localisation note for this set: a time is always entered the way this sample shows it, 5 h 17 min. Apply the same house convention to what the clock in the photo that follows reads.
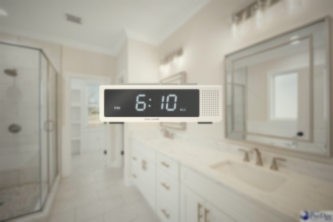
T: 6 h 10 min
